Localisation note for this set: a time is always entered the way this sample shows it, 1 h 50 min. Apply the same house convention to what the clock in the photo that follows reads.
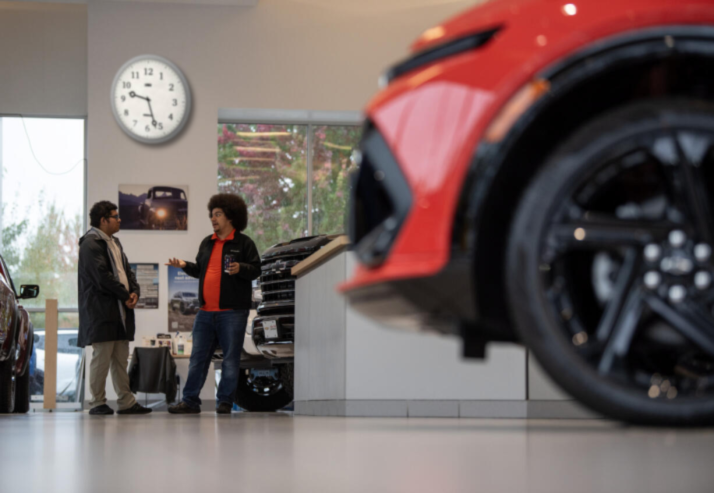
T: 9 h 27 min
